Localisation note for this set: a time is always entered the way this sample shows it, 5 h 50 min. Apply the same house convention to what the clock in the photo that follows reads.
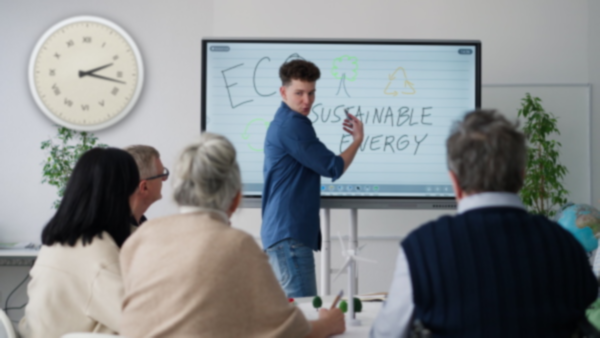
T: 2 h 17 min
